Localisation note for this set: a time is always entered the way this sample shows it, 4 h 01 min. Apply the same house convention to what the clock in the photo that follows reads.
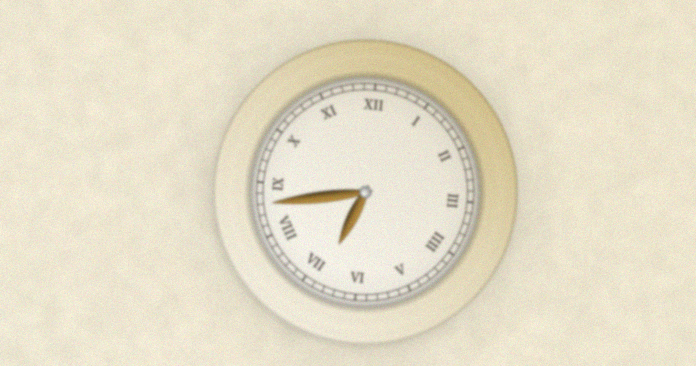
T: 6 h 43 min
